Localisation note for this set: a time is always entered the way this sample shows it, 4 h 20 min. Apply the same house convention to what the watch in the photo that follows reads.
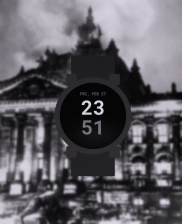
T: 23 h 51 min
